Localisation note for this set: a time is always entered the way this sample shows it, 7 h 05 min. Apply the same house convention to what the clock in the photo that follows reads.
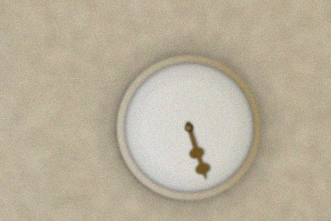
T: 5 h 27 min
